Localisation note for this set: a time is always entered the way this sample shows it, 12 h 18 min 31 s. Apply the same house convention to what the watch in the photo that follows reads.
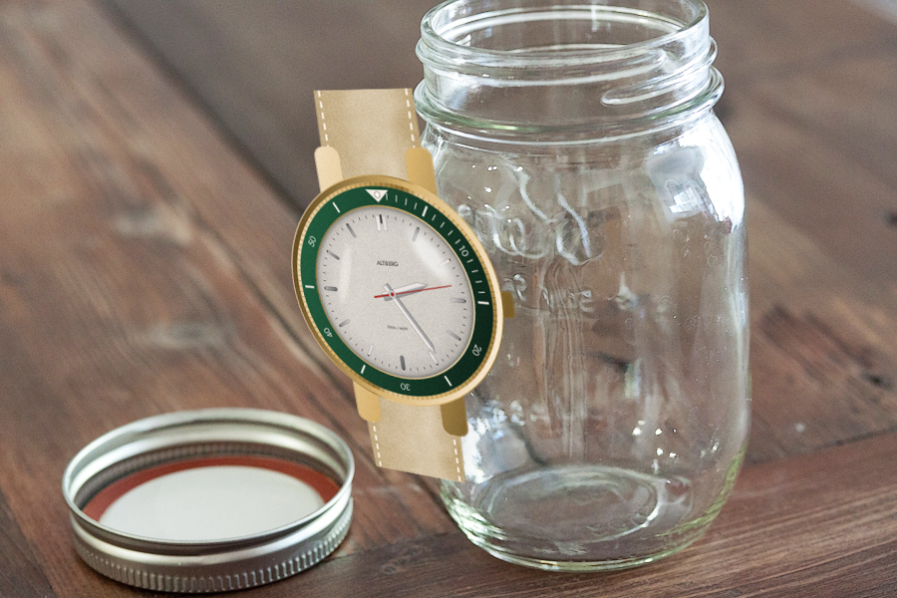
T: 2 h 24 min 13 s
